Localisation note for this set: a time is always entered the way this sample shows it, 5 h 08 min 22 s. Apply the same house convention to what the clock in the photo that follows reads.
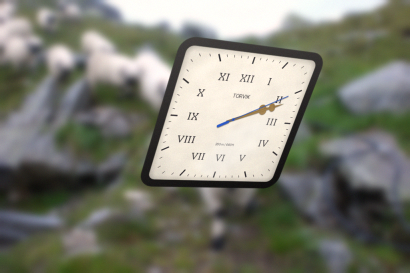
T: 2 h 11 min 10 s
